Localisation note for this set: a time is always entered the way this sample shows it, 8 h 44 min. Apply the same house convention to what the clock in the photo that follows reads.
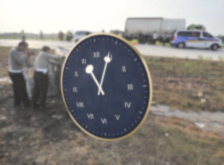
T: 11 h 04 min
